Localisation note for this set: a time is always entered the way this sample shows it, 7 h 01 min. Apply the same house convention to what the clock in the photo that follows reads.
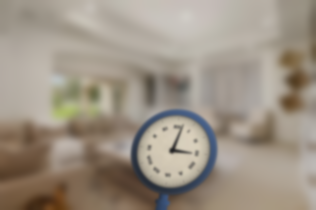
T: 3 h 02 min
